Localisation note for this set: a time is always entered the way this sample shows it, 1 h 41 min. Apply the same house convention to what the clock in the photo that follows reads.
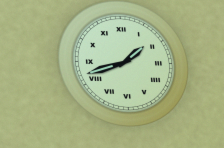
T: 1 h 42 min
